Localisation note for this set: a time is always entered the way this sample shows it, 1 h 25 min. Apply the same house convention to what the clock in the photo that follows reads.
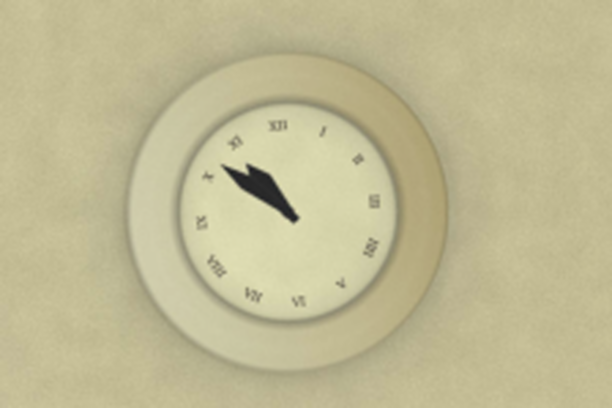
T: 10 h 52 min
